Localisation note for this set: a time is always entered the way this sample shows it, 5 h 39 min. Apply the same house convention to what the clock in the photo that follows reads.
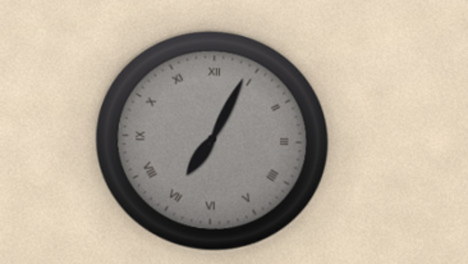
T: 7 h 04 min
